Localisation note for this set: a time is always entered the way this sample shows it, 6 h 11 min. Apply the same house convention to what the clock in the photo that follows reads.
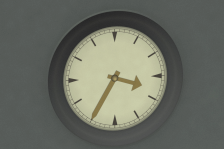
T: 3 h 35 min
